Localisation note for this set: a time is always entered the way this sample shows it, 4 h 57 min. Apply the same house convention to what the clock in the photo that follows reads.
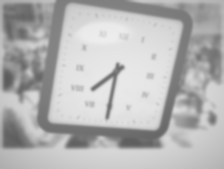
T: 7 h 30 min
